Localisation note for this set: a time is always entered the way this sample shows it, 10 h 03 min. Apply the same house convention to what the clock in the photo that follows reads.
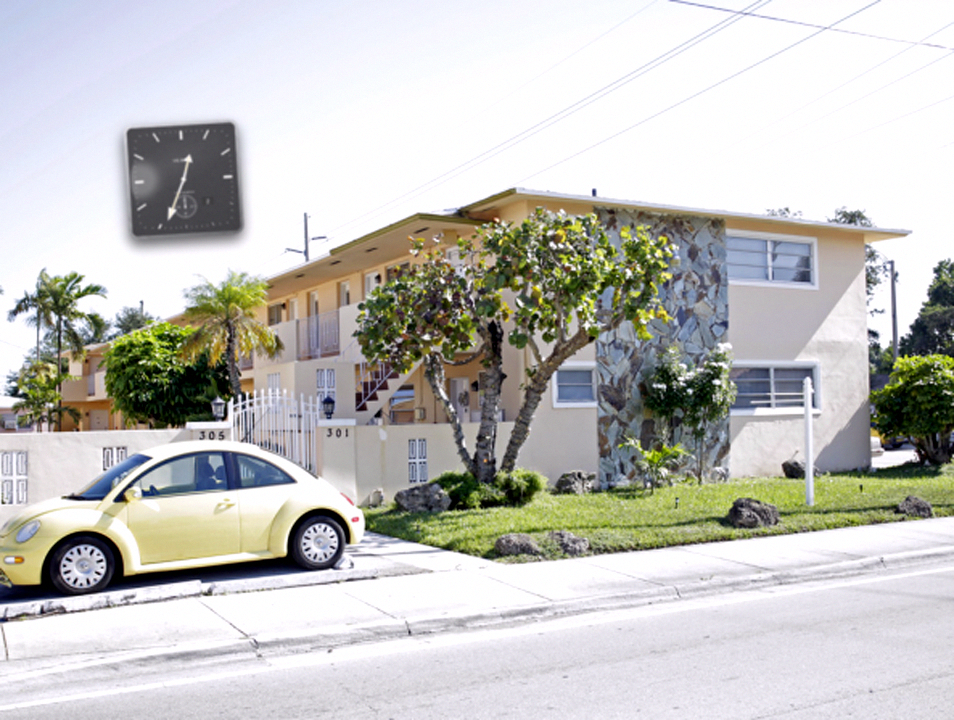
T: 12 h 34 min
